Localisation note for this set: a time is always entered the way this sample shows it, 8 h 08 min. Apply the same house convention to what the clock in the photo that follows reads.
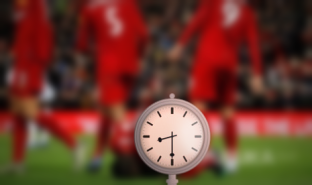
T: 8 h 30 min
